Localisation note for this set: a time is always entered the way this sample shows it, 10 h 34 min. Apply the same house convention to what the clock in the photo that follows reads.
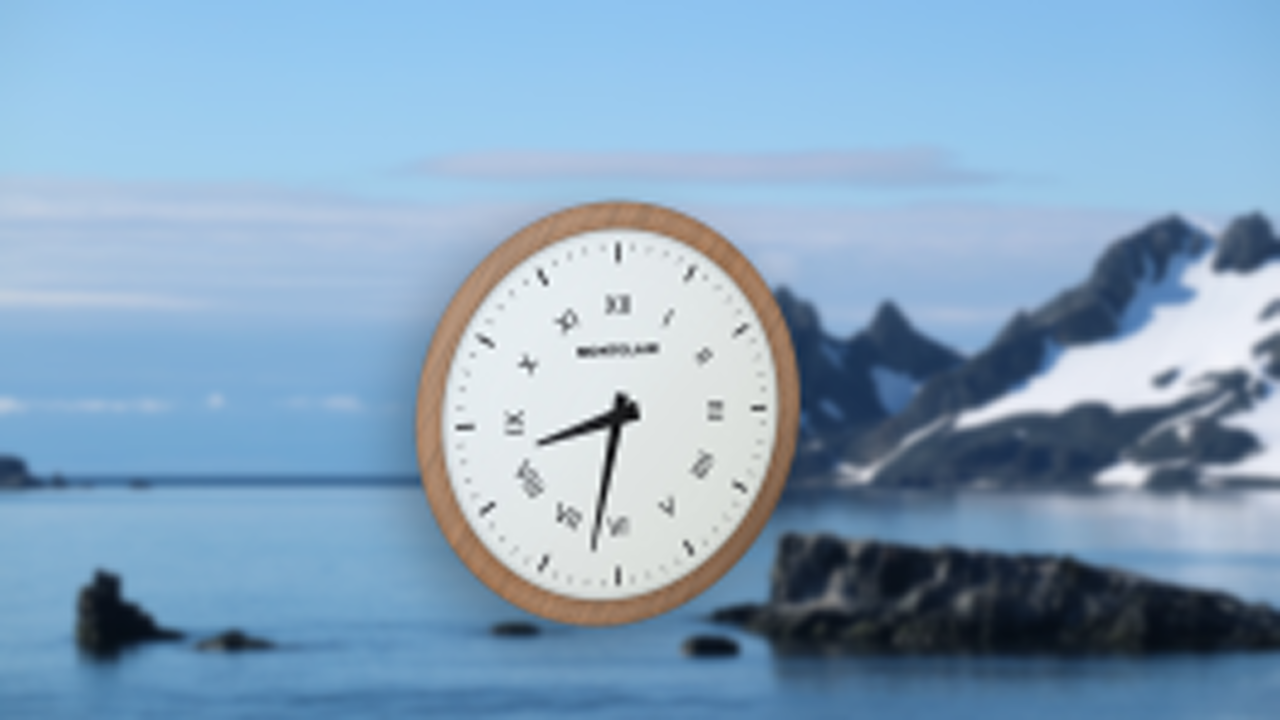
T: 8 h 32 min
